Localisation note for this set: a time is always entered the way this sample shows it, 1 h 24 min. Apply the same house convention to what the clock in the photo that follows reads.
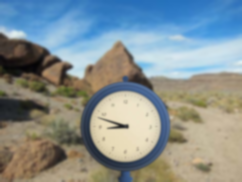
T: 8 h 48 min
